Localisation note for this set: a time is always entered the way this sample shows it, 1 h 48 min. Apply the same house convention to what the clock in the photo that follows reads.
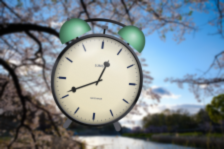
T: 12 h 41 min
